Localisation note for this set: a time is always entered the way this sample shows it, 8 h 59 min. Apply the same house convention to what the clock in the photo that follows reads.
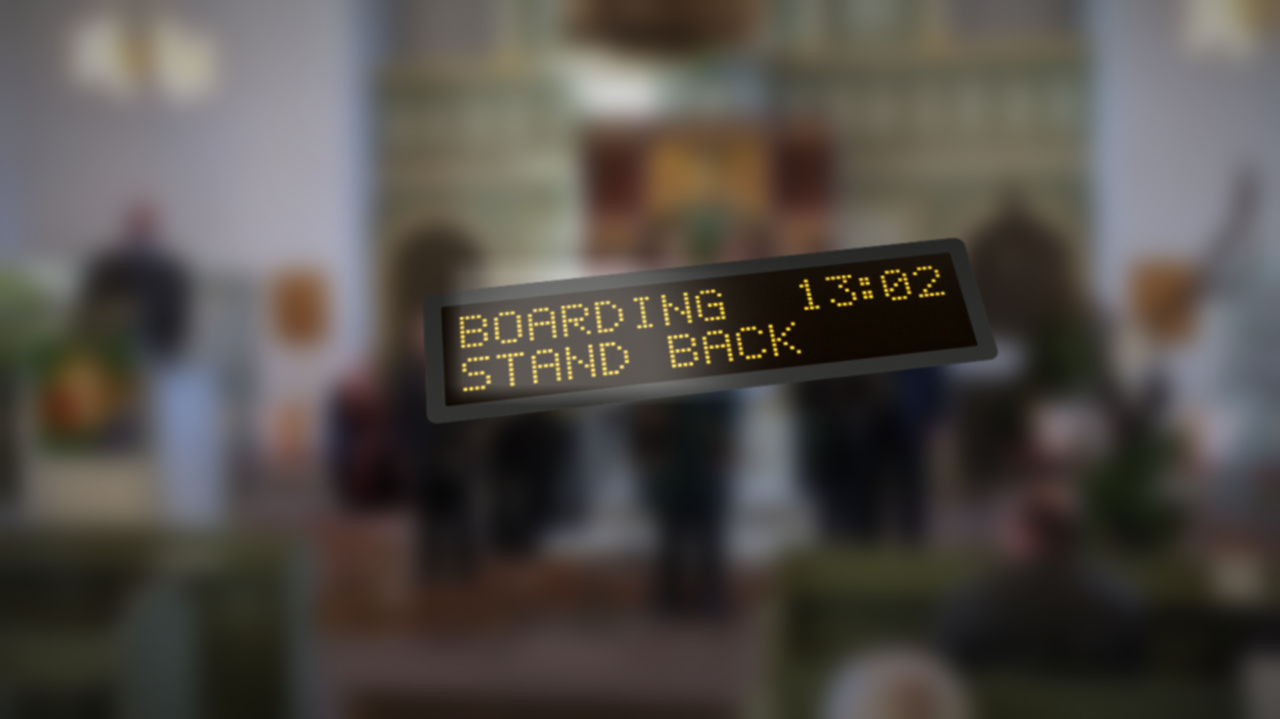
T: 13 h 02 min
